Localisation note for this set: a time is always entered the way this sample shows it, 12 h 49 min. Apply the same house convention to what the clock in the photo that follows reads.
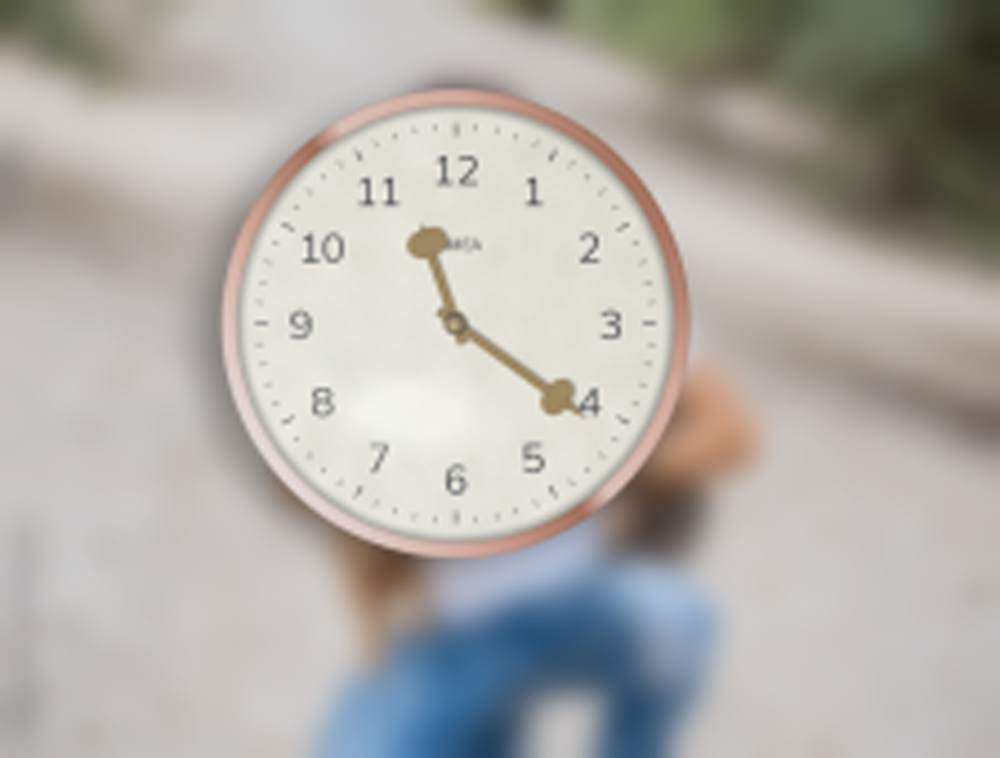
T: 11 h 21 min
